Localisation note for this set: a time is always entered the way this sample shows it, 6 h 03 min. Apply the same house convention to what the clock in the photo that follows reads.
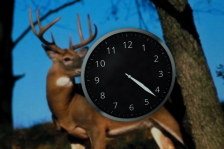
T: 4 h 22 min
